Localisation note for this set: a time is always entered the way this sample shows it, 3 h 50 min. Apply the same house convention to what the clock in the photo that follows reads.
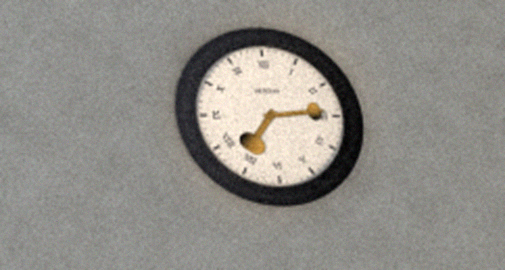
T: 7 h 14 min
